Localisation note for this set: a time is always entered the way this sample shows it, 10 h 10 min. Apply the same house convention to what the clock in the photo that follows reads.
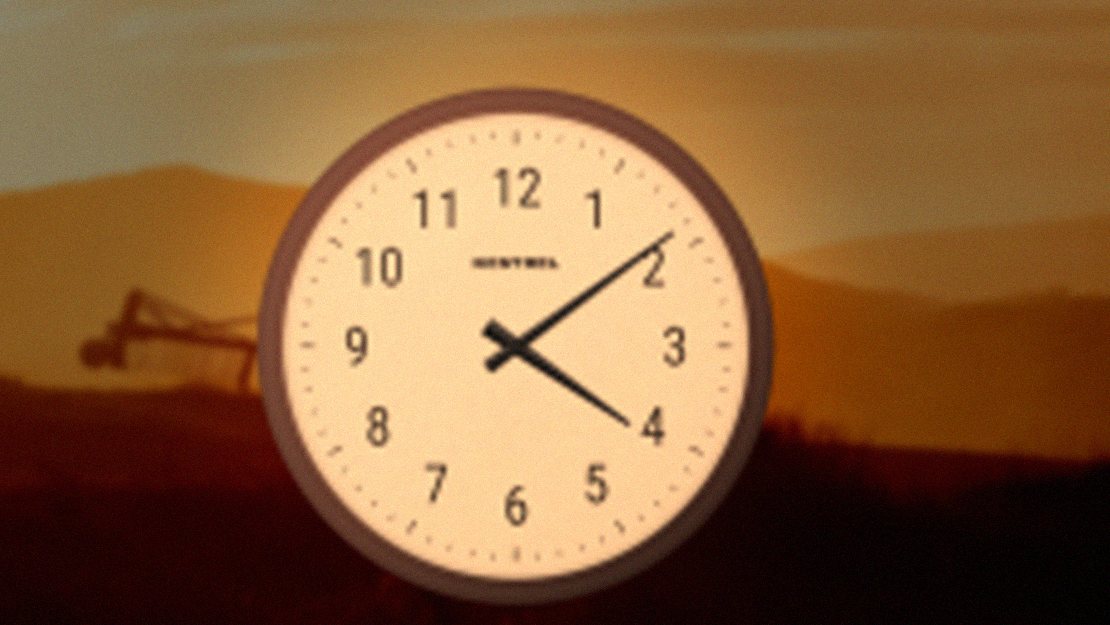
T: 4 h 09 min
